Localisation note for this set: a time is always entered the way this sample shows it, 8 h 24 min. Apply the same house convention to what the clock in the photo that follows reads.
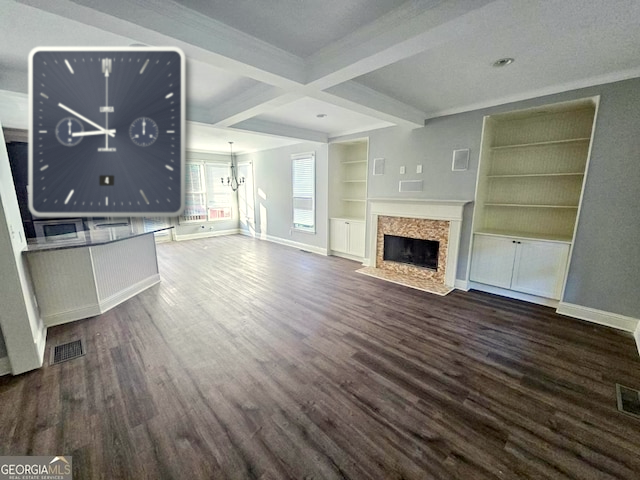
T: 8 h 50 min
